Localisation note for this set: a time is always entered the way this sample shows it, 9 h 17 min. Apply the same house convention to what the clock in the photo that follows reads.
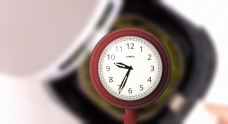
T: 9 h 34 min
